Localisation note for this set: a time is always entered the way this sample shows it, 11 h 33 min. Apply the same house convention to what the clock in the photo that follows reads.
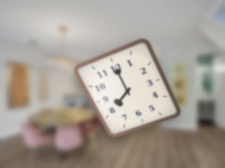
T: 8 h 00 min
